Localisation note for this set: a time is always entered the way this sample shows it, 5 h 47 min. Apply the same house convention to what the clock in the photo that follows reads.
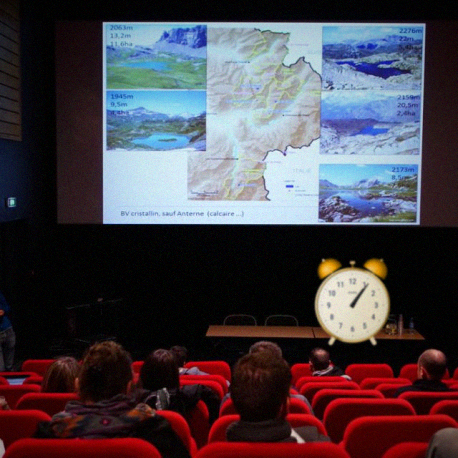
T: 1 h 06 min
